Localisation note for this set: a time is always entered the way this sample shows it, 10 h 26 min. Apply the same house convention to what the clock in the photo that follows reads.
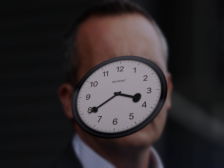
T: 3 h 39 min
